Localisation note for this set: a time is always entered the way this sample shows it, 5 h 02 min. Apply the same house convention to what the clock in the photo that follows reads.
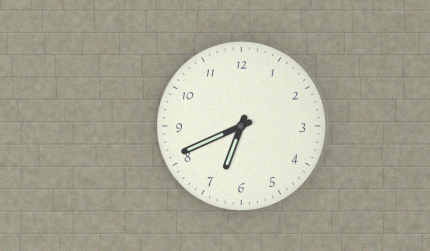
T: 6 h 41 min
